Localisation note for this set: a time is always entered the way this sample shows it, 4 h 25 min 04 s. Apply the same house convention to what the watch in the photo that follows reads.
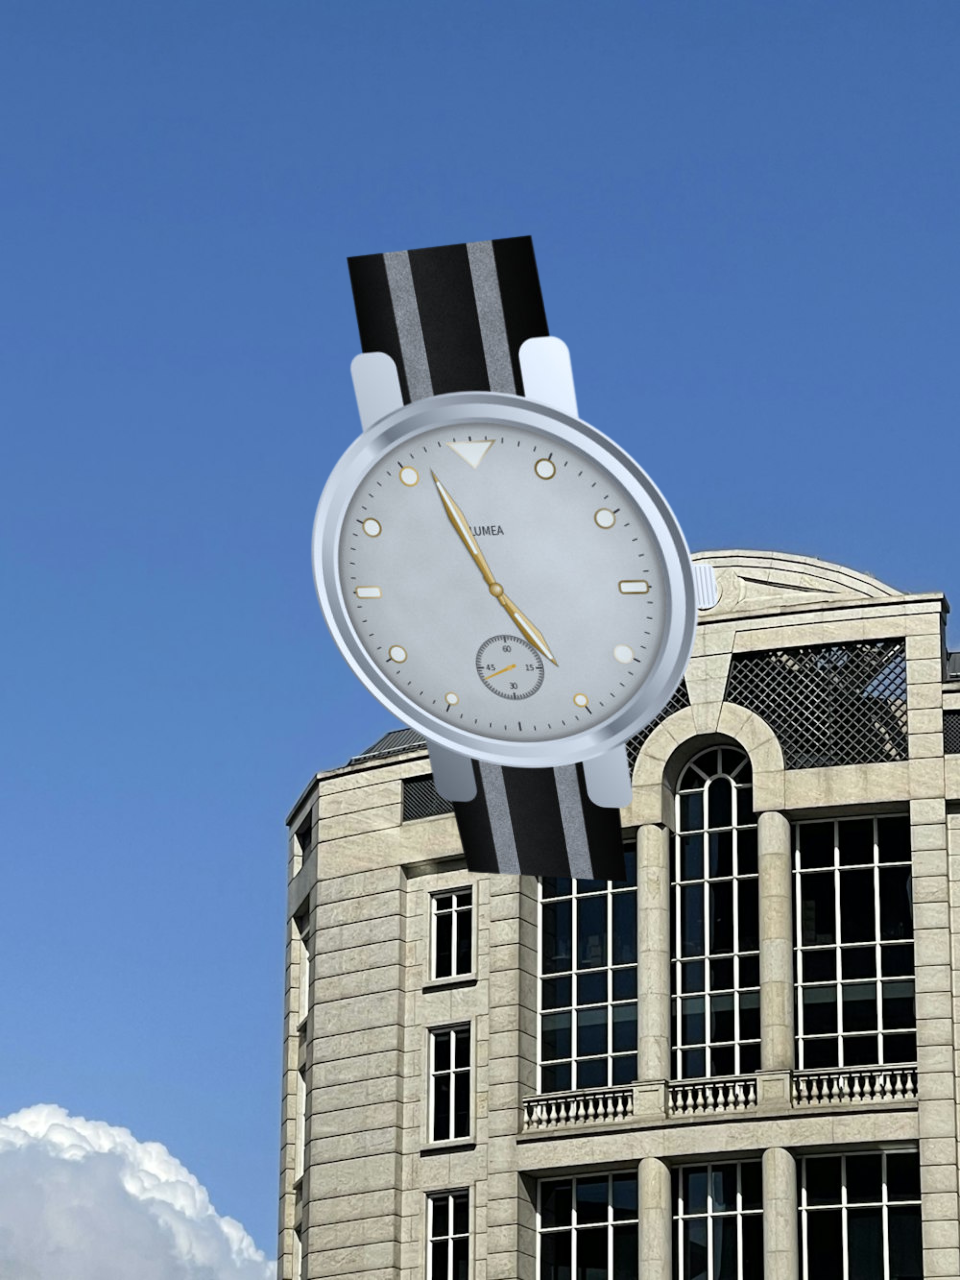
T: 4 h 56 min 41 s
